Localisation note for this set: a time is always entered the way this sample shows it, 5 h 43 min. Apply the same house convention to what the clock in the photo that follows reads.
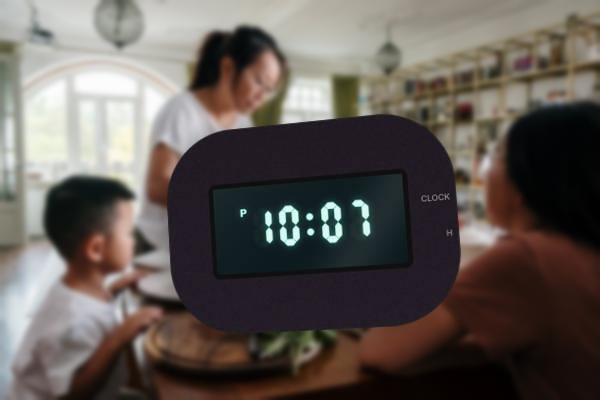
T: 10 h 07 min
